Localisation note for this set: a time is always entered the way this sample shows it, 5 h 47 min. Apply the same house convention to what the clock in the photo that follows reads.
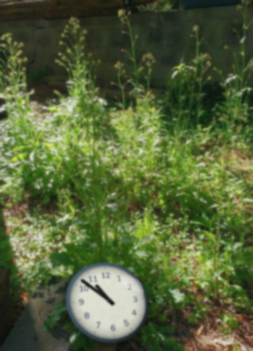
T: 10 h 52 min
